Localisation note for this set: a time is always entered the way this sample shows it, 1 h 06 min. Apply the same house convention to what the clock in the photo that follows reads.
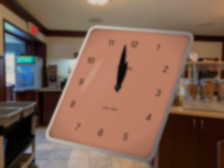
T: 11 h 58 min
